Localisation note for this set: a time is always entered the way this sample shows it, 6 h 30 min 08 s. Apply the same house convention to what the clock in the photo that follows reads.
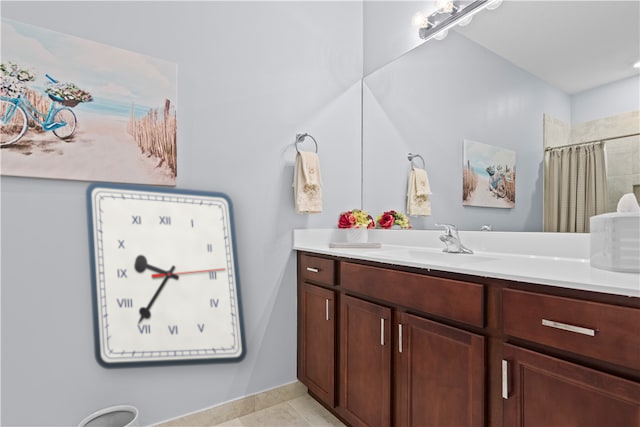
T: 9 h 36 min 14 s
